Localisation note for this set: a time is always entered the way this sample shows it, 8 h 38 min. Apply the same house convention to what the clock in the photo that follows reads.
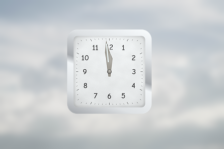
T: 11 h 59 min
